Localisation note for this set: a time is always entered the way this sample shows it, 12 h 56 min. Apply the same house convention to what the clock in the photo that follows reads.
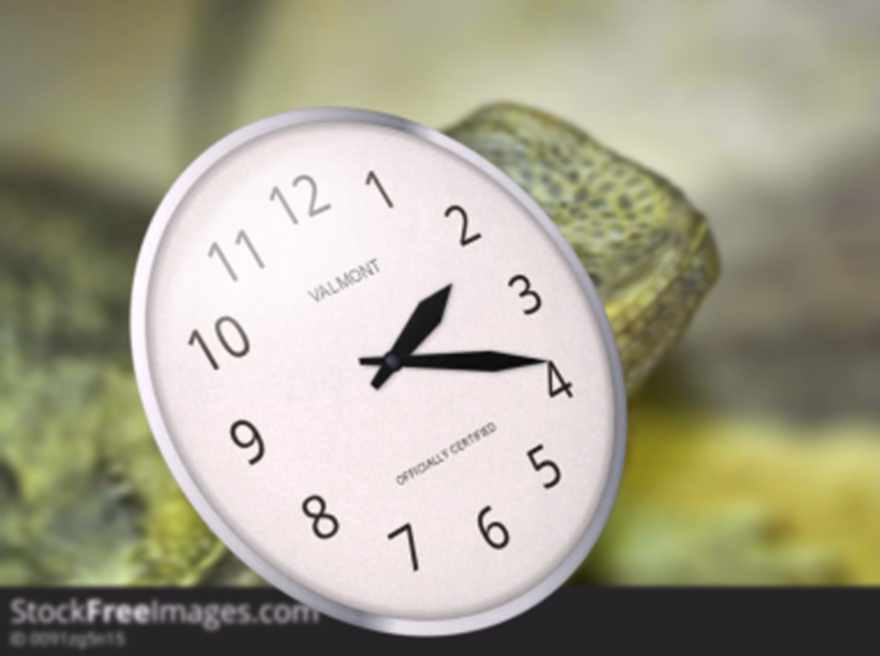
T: 2 h 19 min
